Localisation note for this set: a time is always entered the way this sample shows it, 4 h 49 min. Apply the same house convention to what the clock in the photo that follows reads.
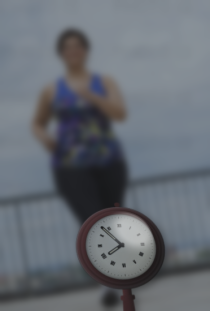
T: 7 h 53 min
